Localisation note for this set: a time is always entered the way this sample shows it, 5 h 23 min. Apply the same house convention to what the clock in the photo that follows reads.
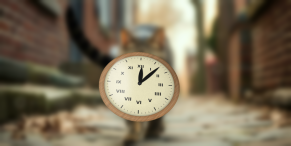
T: 12 h 07 min
